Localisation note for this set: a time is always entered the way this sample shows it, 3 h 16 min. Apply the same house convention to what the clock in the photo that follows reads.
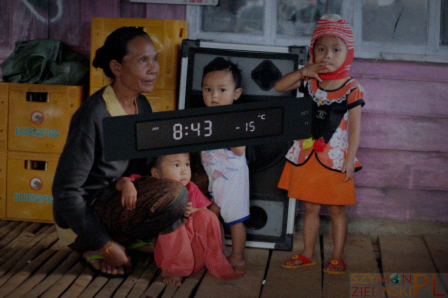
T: 8 h 43 min
